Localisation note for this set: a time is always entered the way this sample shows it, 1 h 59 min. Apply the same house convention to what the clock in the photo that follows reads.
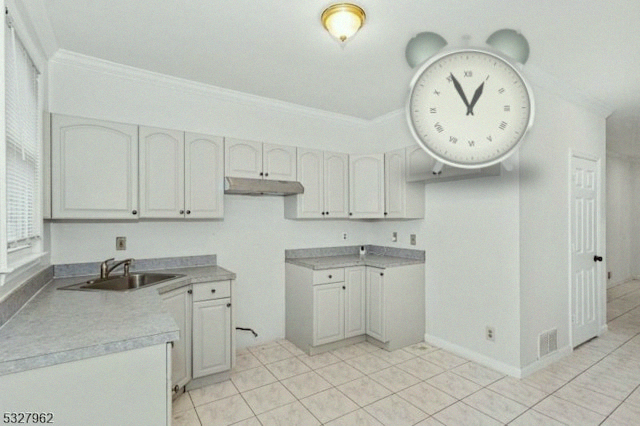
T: 12 h 56 min
